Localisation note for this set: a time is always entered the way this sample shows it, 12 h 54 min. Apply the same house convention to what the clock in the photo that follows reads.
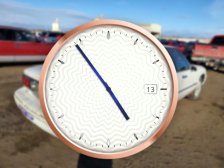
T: 4 h 54 min
